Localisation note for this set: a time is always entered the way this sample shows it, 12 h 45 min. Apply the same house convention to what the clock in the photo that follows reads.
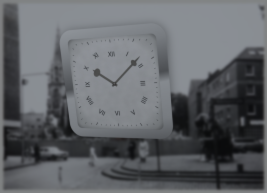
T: 10 h 08 min
